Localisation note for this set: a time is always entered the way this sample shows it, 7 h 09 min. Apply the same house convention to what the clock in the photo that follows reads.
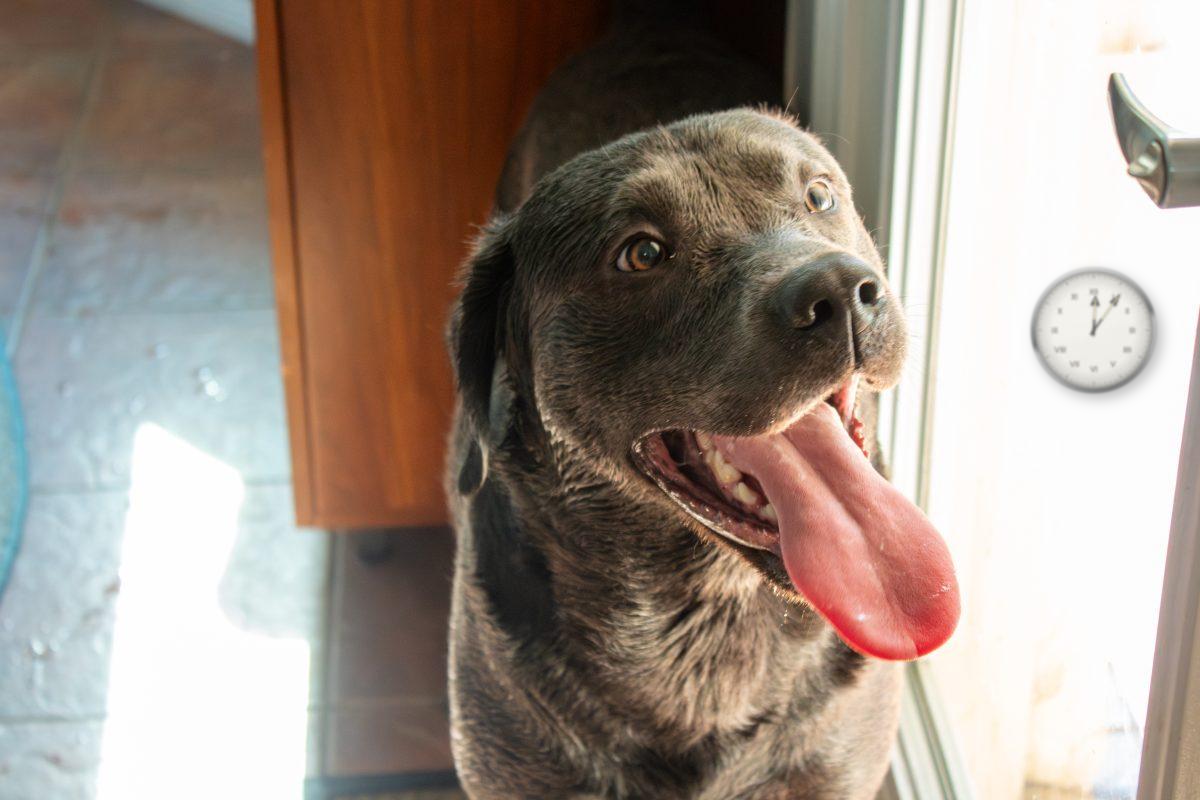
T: 12 h 06 min
